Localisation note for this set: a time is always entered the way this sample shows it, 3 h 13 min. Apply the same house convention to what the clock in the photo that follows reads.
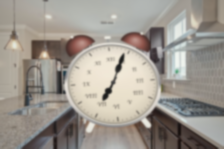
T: 7 h 04 min
